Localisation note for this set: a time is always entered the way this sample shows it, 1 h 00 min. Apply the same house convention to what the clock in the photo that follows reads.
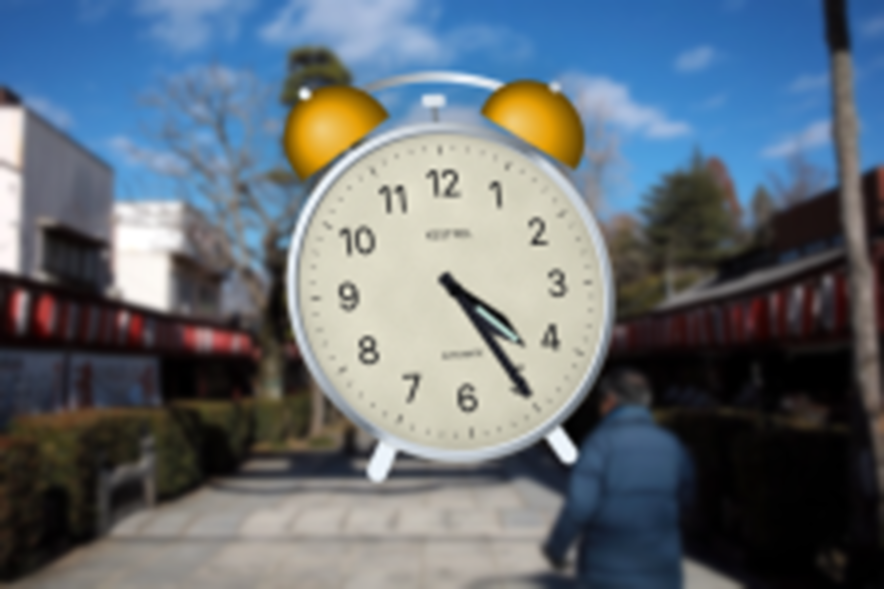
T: 4 h 25 min
